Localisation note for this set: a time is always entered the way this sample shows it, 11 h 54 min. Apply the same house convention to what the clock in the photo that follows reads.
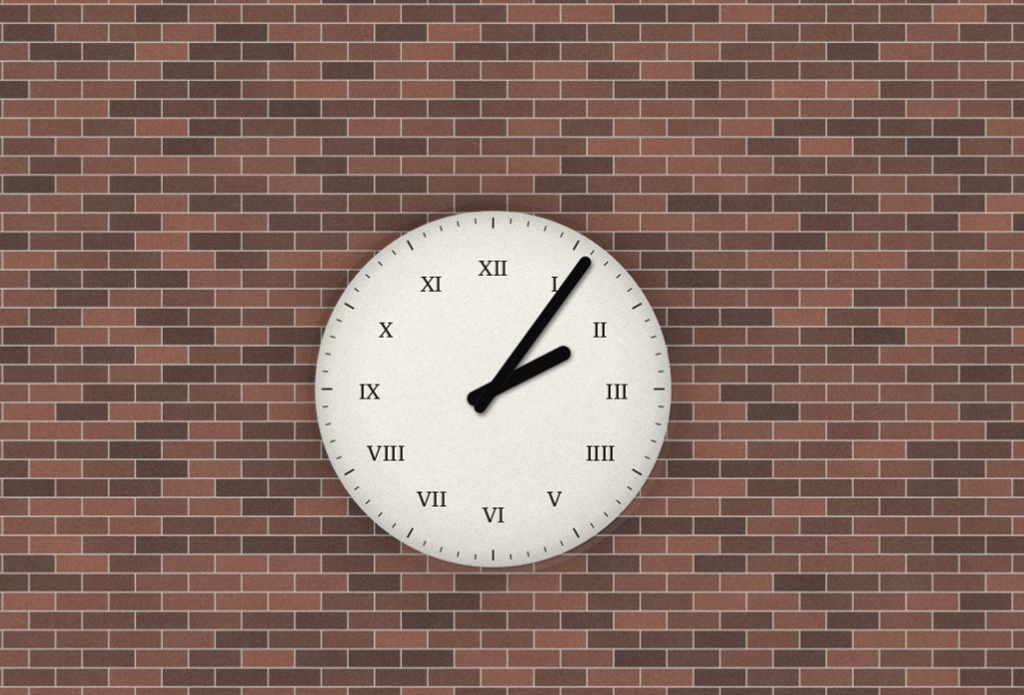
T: 2 h 06 min
